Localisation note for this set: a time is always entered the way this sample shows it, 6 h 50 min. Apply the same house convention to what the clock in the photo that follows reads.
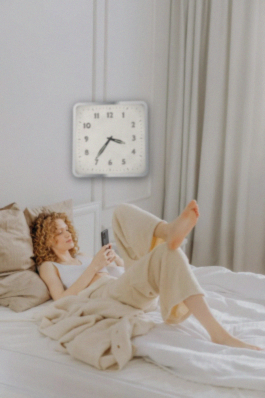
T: 3 h 36 min
